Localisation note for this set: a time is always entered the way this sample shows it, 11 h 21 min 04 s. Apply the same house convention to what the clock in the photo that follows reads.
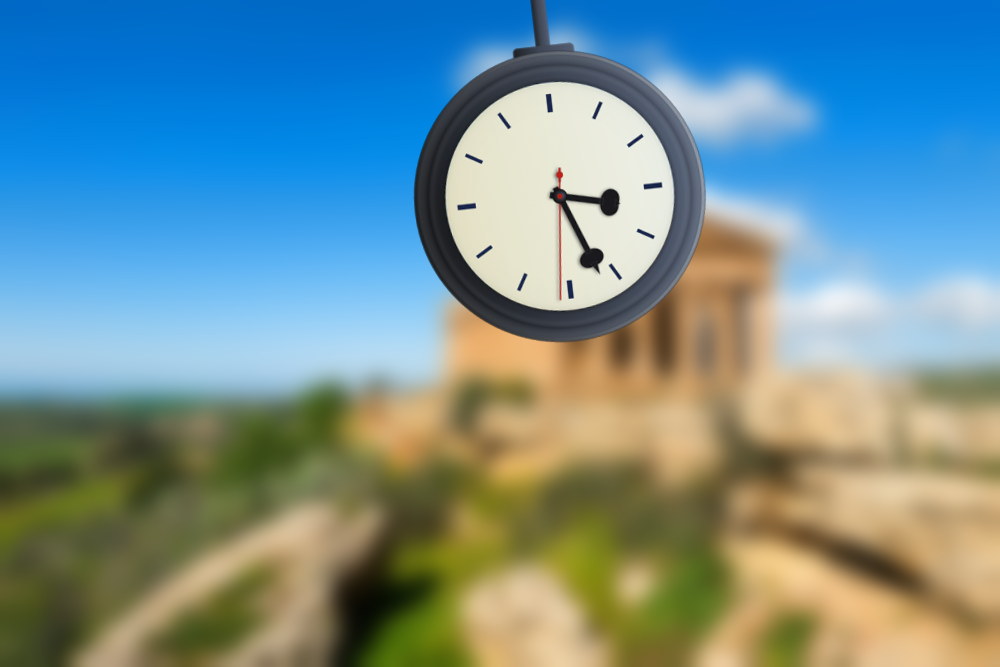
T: 3 h 26 min 31 s
